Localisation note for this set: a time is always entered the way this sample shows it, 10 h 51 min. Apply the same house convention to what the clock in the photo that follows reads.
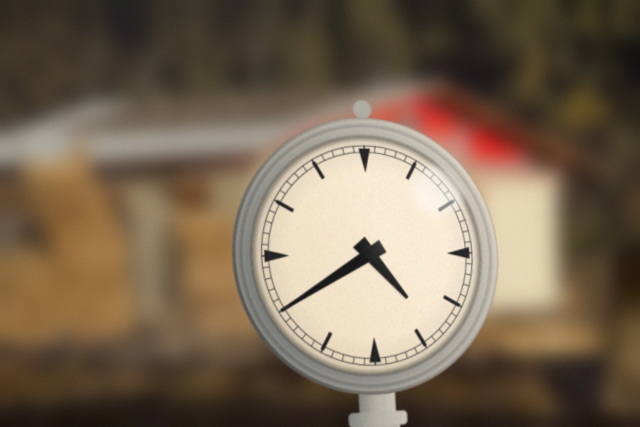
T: 4 h 40 min
